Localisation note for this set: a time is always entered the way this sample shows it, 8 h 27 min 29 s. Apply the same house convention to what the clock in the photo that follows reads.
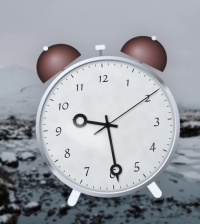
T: 9 h 29 min 10 s
